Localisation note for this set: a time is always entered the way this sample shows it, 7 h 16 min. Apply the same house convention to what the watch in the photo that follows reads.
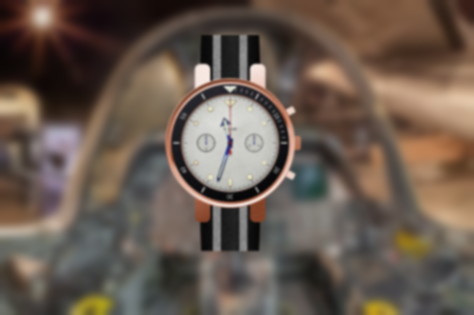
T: 11 h 33 min
